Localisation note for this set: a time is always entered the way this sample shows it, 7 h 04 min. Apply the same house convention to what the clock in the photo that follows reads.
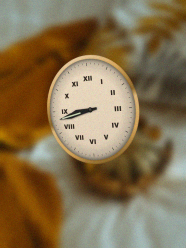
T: 8 h 43 min
